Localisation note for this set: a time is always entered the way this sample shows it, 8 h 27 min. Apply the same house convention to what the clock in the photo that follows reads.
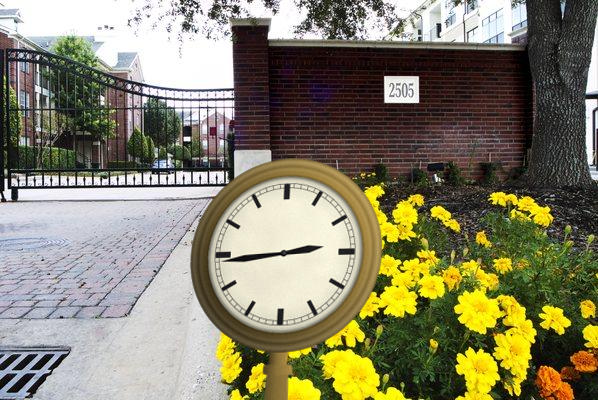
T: 2 h 44 min
